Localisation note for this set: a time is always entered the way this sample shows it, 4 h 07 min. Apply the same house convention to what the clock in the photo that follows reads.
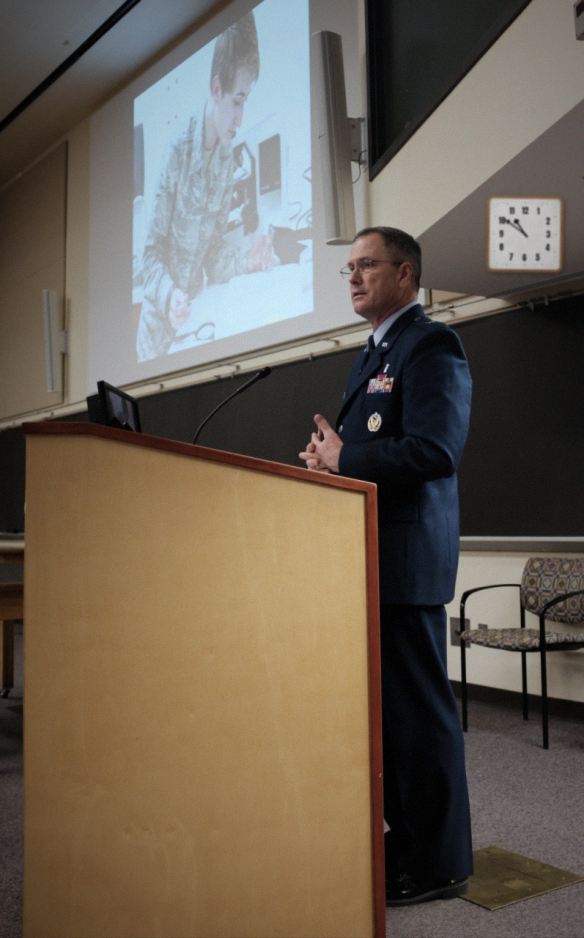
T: 10 h 51 min
